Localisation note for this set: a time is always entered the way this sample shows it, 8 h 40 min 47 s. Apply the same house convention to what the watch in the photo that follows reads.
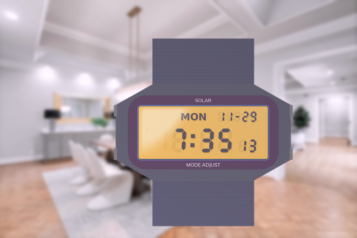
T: 7 h 35 min 13 s
